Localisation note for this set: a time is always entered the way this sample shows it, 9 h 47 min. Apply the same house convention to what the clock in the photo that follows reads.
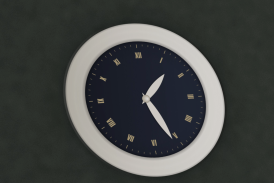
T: 1 h 26 min
